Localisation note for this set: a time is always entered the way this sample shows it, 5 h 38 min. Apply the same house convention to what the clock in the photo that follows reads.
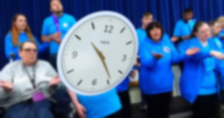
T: 10 h 24 min
